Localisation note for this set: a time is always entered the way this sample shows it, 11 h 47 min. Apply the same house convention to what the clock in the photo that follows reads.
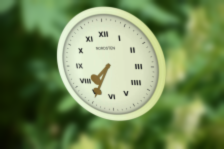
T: 7 h 35 min
